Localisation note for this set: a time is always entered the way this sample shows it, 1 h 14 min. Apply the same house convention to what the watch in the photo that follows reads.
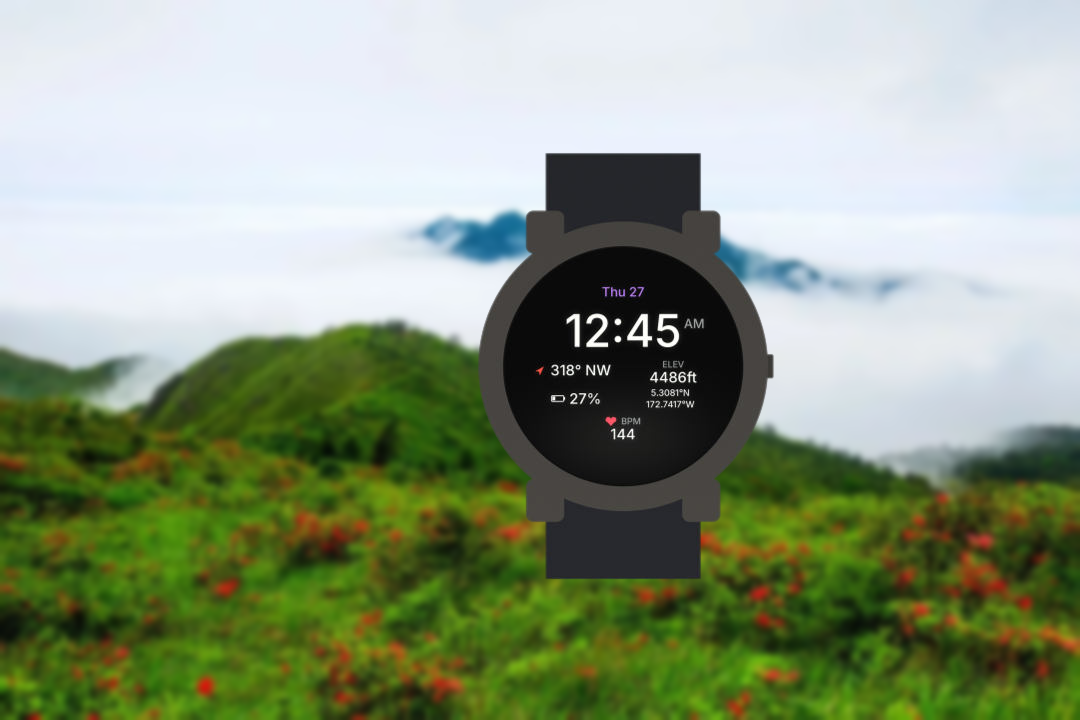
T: 12 h 45 min
